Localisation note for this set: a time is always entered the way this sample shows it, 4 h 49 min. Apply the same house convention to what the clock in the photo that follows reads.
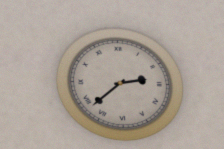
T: 2 h 38 min
